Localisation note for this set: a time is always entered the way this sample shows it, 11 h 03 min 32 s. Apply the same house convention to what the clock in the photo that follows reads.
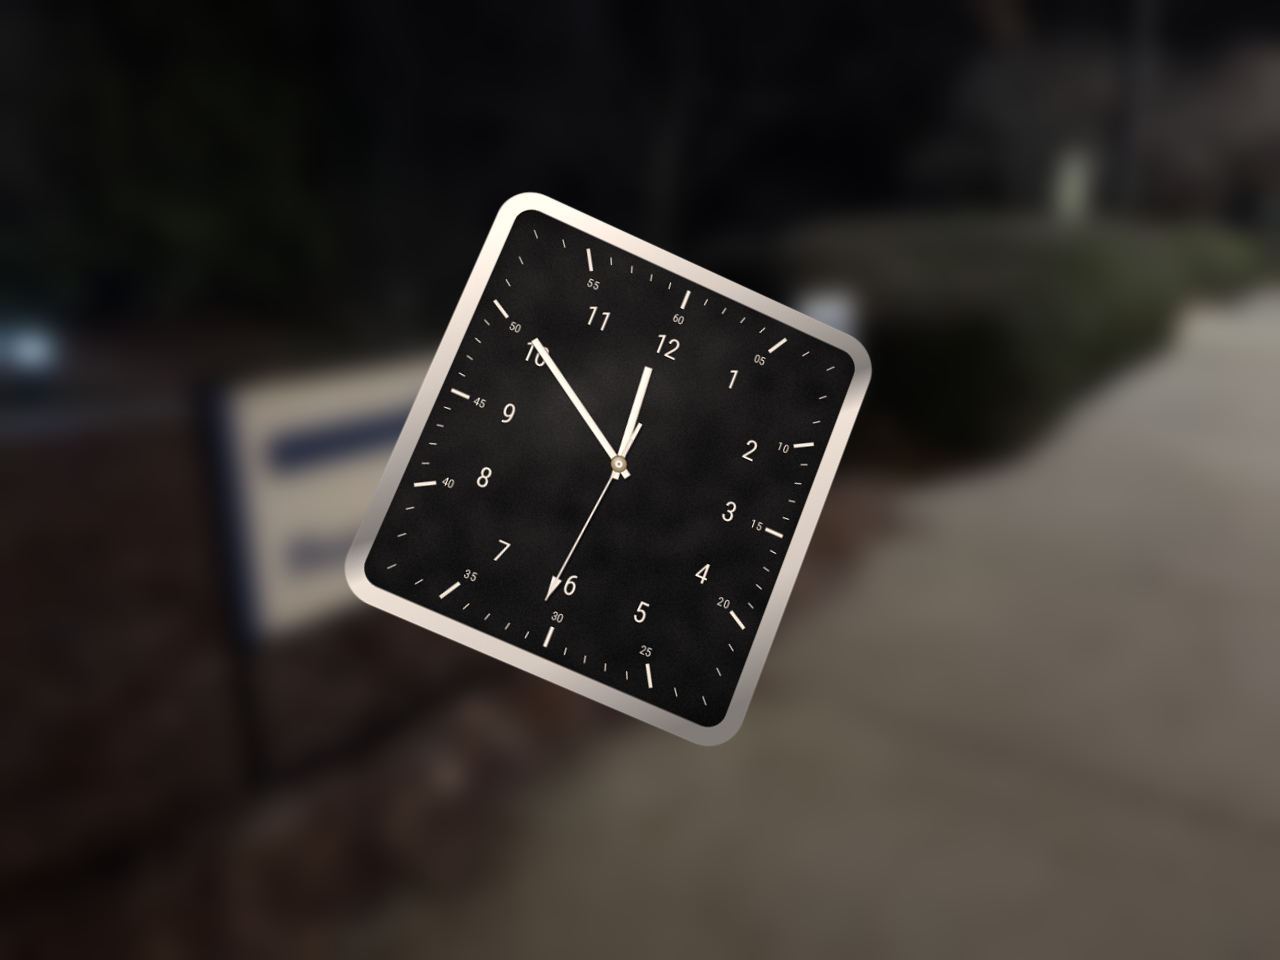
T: 11 h 50 min 31 s
